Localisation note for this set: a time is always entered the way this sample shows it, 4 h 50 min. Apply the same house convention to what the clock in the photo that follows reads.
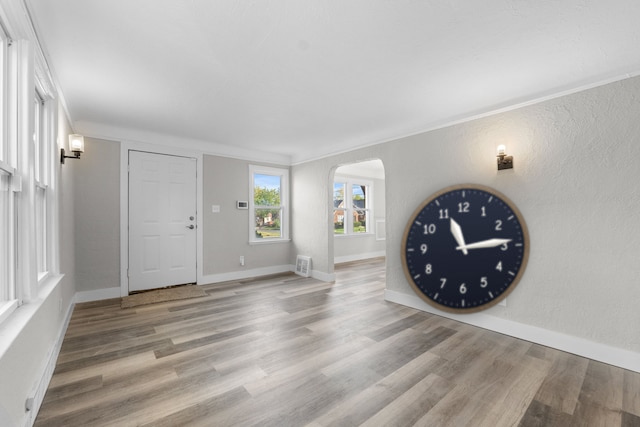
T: 11 h 14 min
